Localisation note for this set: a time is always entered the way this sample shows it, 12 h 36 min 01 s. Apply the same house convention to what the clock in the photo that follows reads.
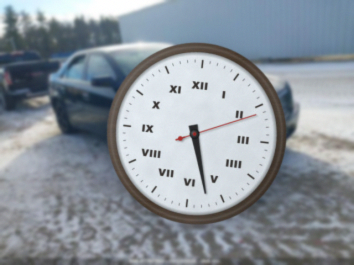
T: 5 h 27 min 11 s
